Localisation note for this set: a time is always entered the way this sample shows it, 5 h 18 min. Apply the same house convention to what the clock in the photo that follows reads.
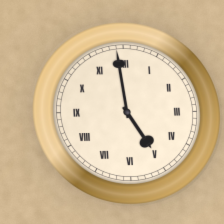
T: 4 h 59 min
